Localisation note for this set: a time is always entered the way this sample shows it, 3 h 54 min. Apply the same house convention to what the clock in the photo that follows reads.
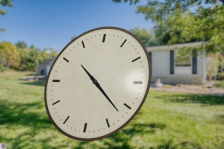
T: 10 h 22 min
